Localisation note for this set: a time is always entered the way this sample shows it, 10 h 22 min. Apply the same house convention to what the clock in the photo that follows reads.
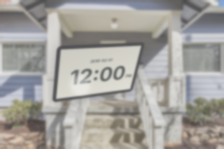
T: 12 h 00 min
